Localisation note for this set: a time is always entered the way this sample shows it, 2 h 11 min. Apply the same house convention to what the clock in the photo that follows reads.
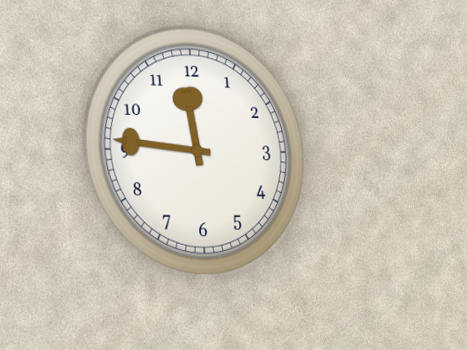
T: 11 h 46 min
